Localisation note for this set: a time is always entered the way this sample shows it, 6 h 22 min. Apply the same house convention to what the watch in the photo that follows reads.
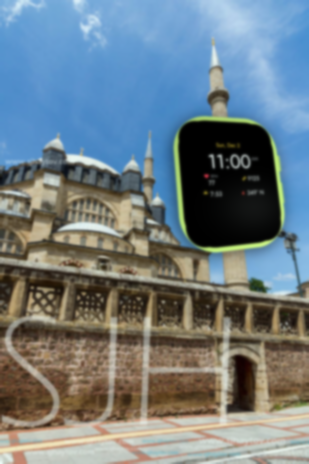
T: 11 h 00 min
